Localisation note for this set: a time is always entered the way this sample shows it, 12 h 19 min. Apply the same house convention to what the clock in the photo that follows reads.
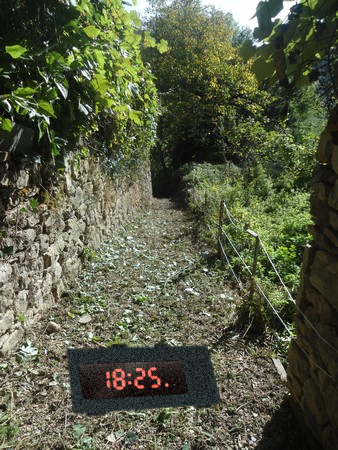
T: 18 h 25 min
